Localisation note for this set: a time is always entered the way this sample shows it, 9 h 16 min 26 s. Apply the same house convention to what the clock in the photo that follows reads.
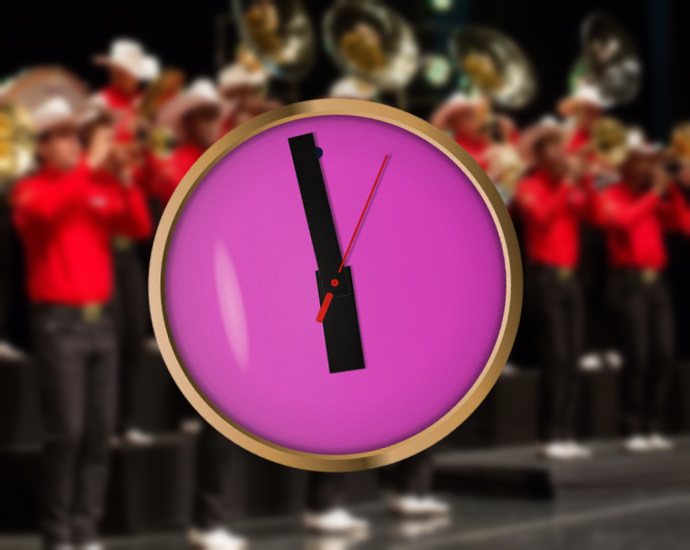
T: 5 h 59 min 05 s
